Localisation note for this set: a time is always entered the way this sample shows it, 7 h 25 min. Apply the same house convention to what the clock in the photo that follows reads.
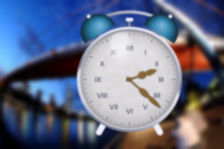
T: 2 h 22 min
